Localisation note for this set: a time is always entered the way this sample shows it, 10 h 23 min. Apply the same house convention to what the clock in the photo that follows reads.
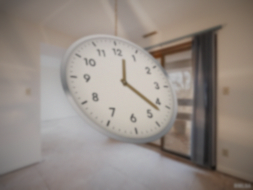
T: 12 h 22 min
